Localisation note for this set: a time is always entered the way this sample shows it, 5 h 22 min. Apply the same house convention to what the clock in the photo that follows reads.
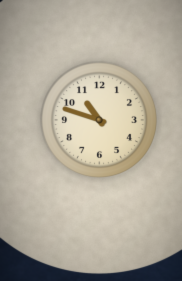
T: 10 h 48 min
